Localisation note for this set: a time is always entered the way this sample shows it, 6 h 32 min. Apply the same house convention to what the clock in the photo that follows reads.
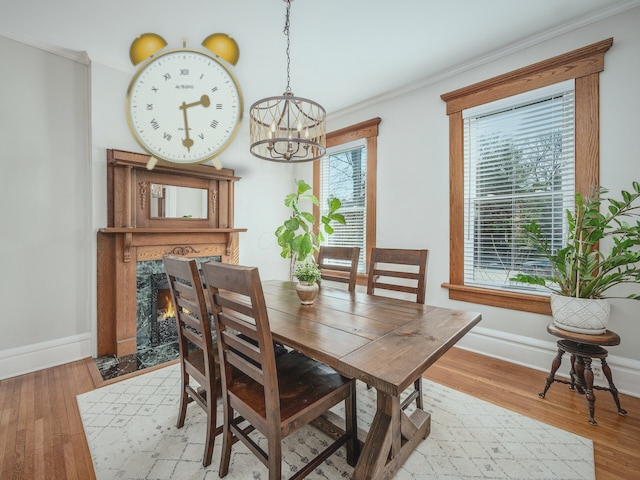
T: 2 h 29 min
